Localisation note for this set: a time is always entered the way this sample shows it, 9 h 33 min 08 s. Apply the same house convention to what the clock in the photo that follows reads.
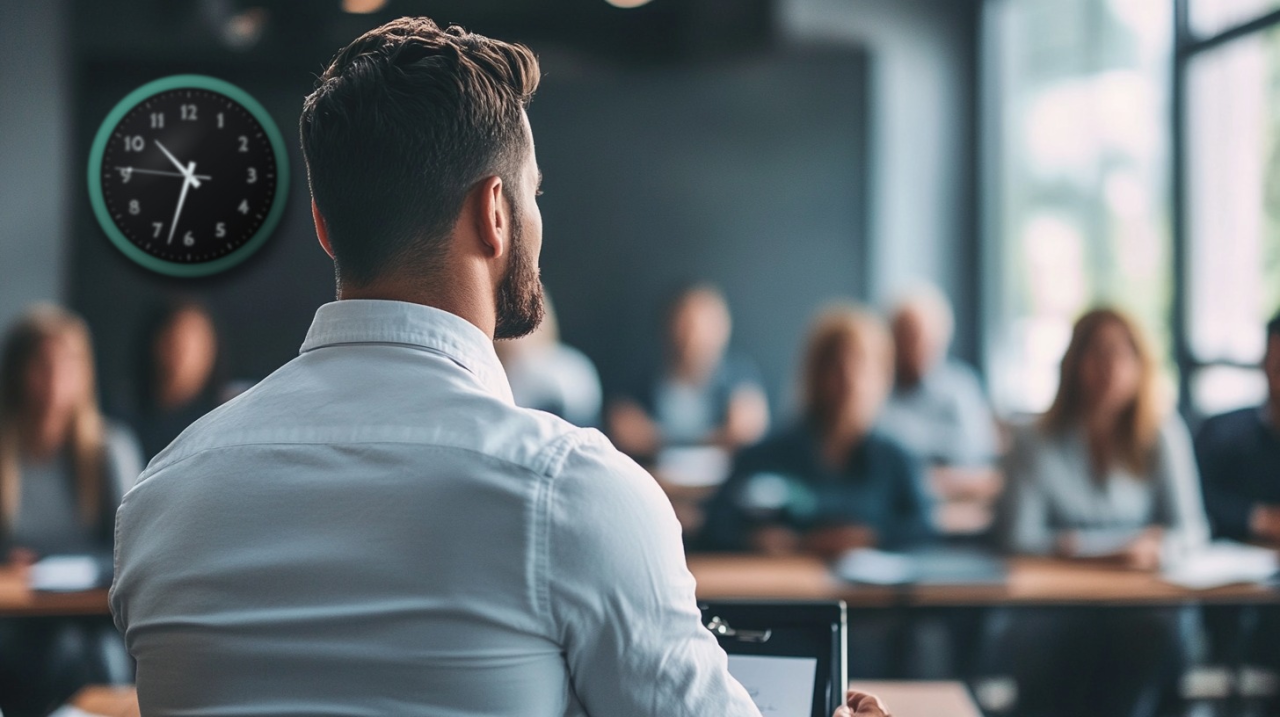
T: 10 h 32 min 46 s
